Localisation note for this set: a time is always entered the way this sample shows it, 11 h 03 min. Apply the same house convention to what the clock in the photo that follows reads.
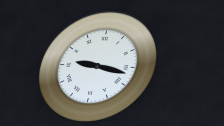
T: 9 h 17 min
